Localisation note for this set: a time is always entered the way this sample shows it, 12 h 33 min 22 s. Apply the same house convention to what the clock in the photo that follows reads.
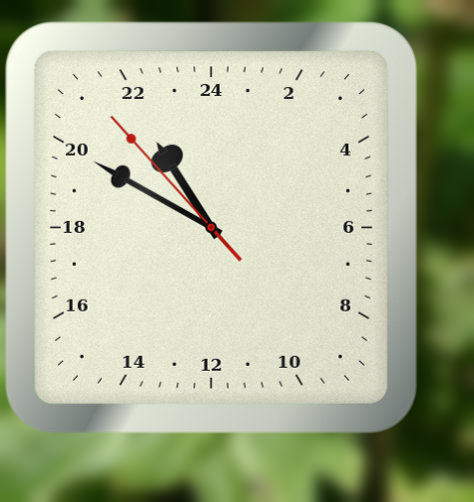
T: 21 h 49 min 53 s
